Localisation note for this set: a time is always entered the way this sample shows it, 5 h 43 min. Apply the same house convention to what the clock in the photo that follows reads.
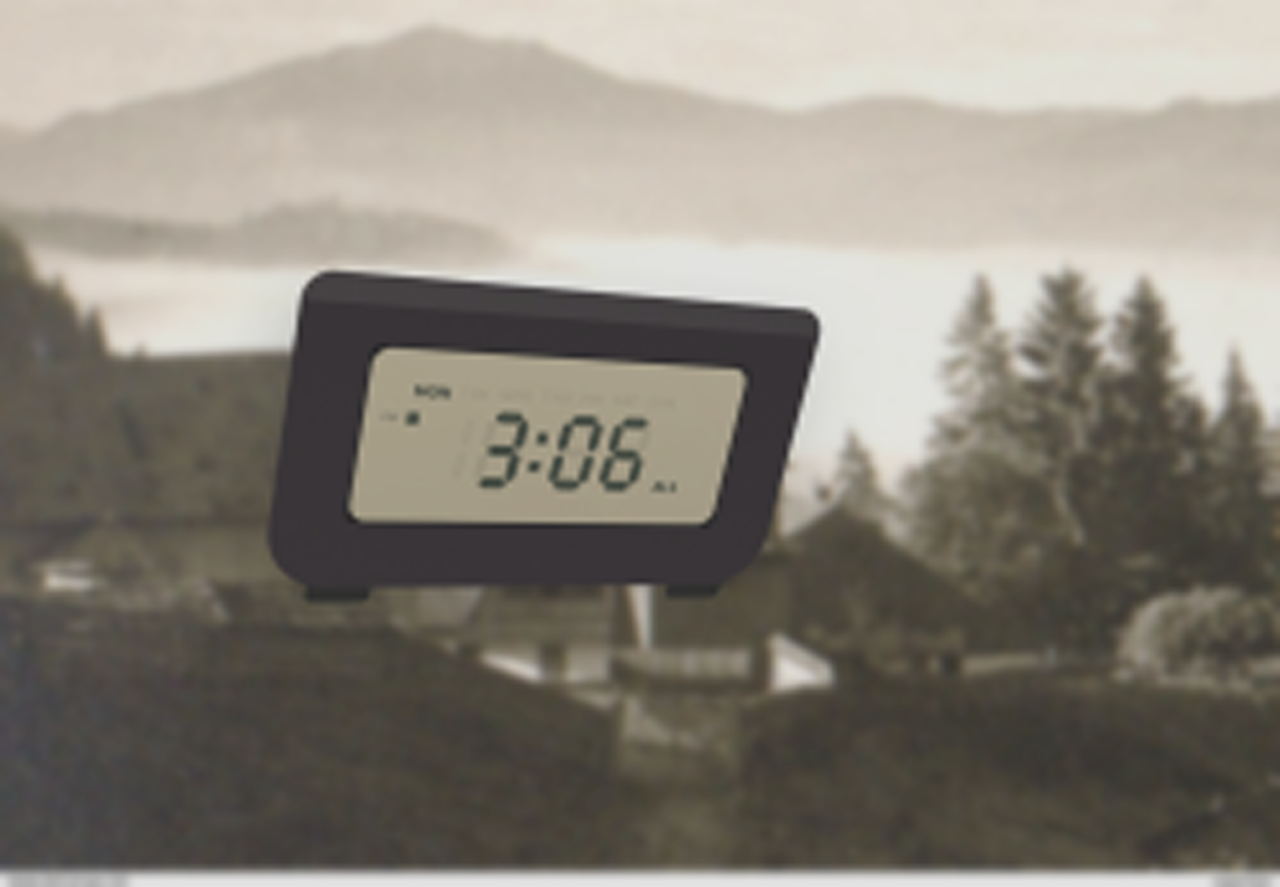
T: 3 h 06 min
